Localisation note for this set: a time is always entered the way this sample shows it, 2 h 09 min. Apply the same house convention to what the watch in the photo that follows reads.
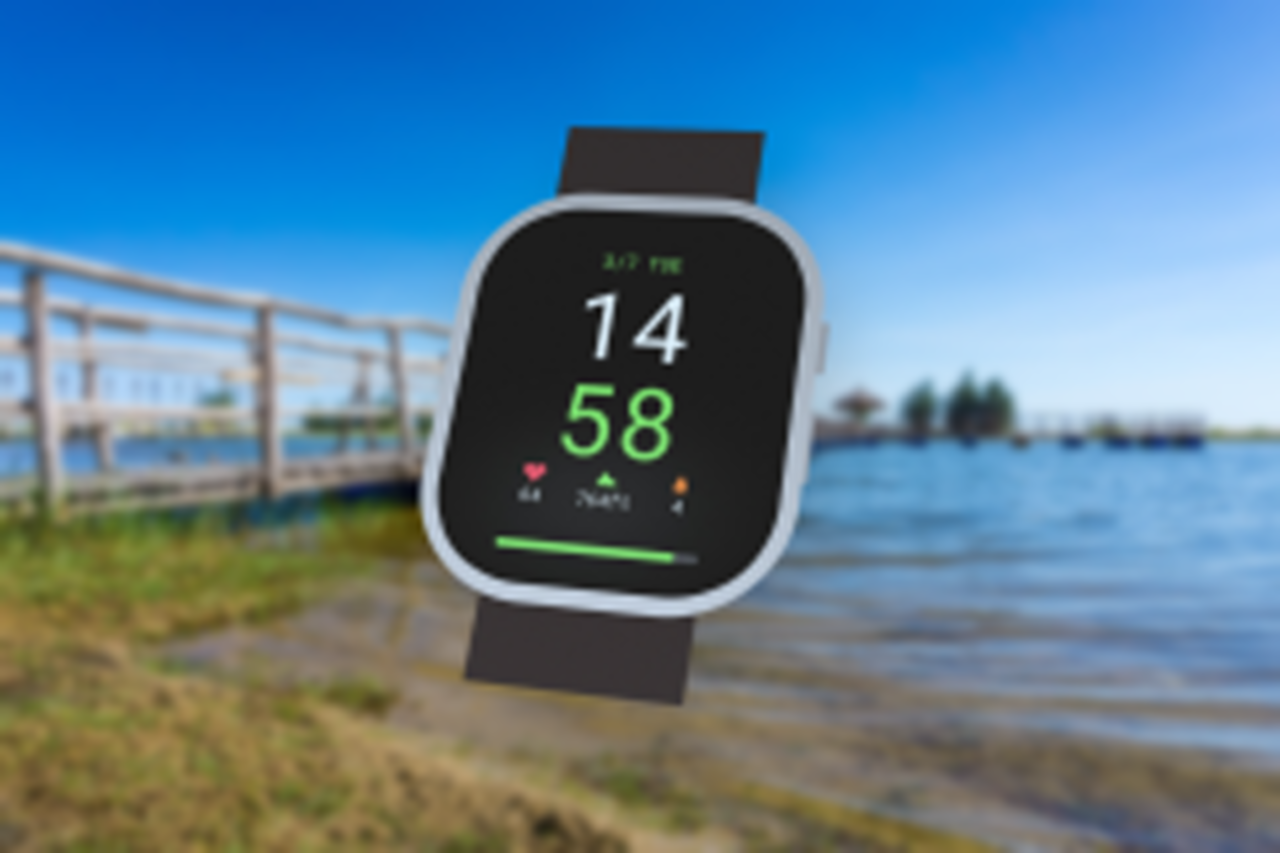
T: 14 h 58 min
